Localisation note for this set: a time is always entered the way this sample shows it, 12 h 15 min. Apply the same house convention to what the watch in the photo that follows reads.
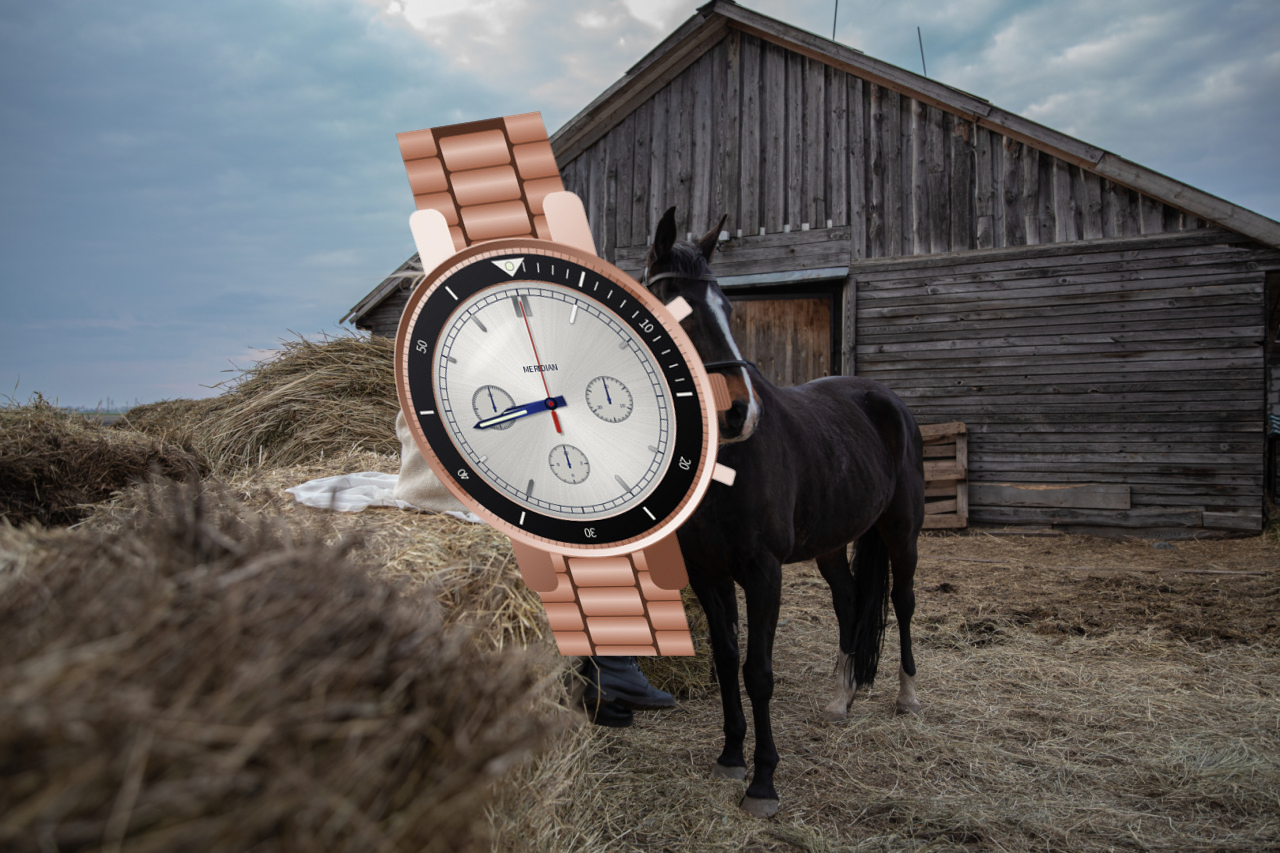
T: 8 h 43 min
